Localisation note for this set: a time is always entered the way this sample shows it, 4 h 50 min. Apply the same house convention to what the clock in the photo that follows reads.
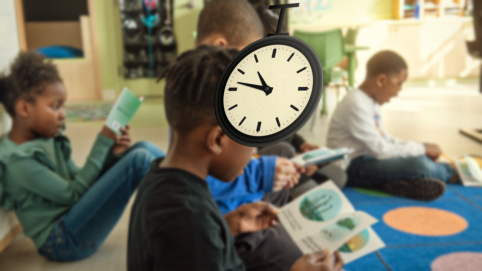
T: 10 h 47 min
